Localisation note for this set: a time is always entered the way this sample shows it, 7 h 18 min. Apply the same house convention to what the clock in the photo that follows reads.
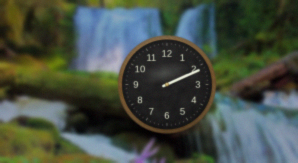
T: 2 h 11 min
